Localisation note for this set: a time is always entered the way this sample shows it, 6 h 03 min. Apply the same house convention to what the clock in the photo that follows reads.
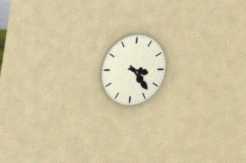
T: 3 h 23 min
